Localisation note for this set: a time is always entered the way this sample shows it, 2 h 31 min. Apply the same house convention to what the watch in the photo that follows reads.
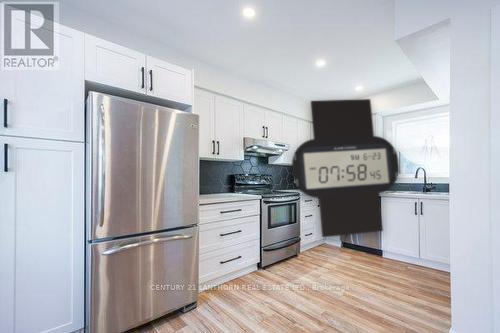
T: 7 h 58 min
